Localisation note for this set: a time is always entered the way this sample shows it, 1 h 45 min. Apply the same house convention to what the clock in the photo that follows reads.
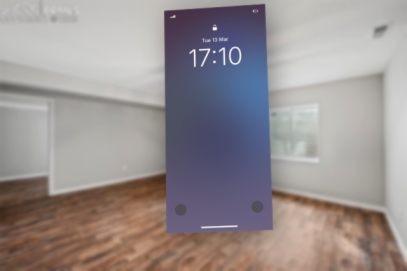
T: 17 h 10 min
